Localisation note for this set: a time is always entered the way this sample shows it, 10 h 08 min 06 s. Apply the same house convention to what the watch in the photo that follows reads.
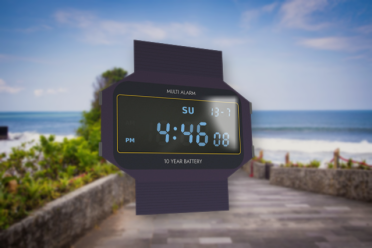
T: 4 h 46 min 08 s
